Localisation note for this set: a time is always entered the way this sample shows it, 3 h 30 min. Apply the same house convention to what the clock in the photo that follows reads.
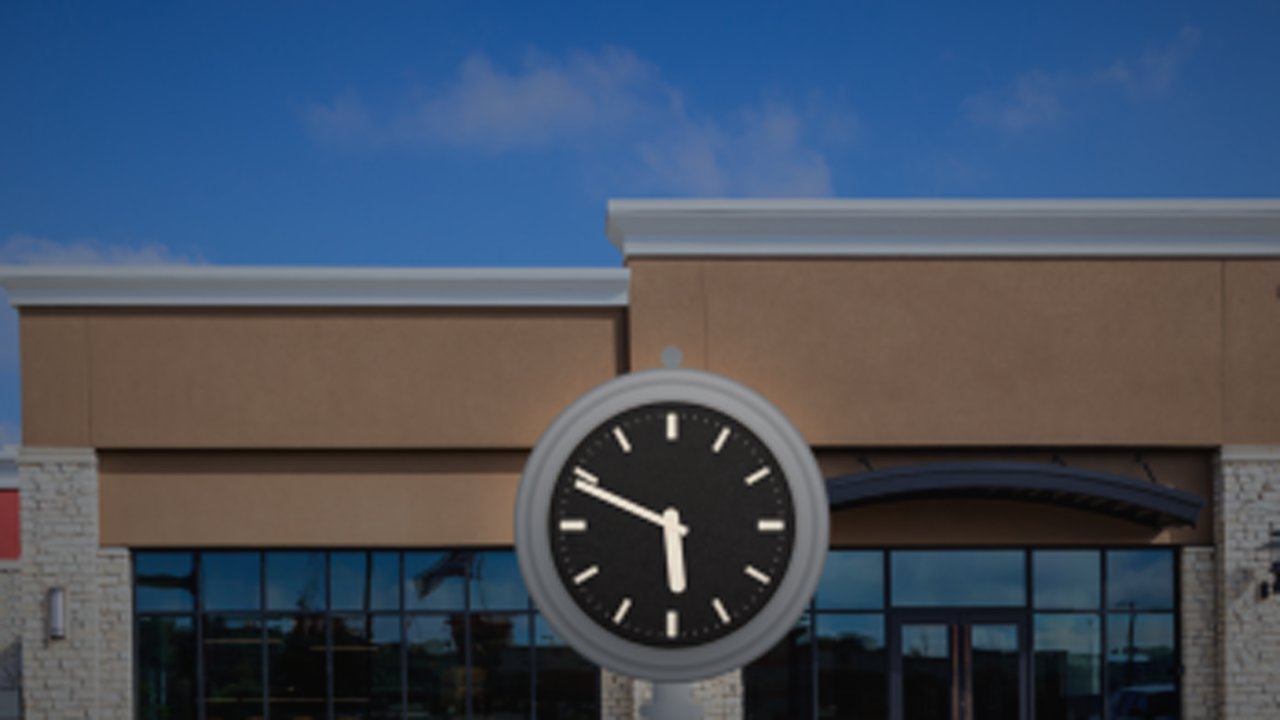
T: 5 h 49 min
